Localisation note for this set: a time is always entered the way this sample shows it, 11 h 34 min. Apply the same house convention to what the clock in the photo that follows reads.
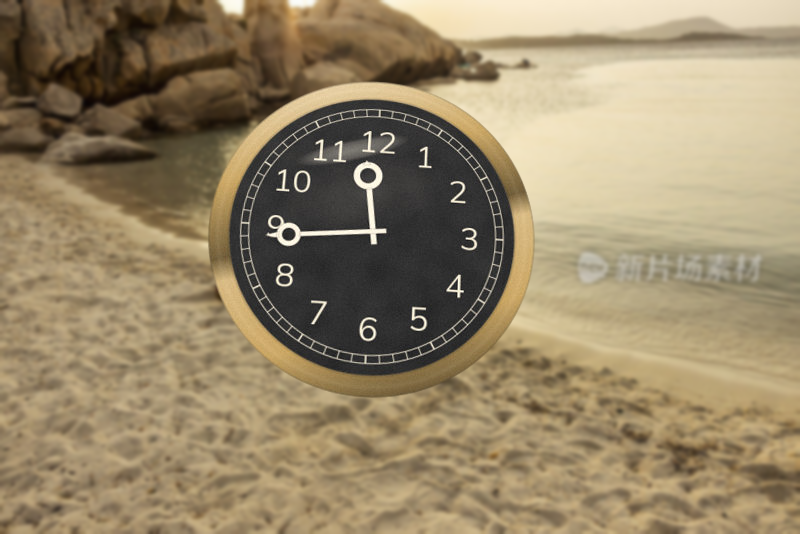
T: 11 h 44 min
